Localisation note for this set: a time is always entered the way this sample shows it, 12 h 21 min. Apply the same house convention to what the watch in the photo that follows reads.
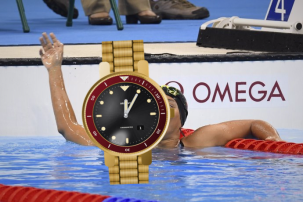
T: 12 h 05 min
